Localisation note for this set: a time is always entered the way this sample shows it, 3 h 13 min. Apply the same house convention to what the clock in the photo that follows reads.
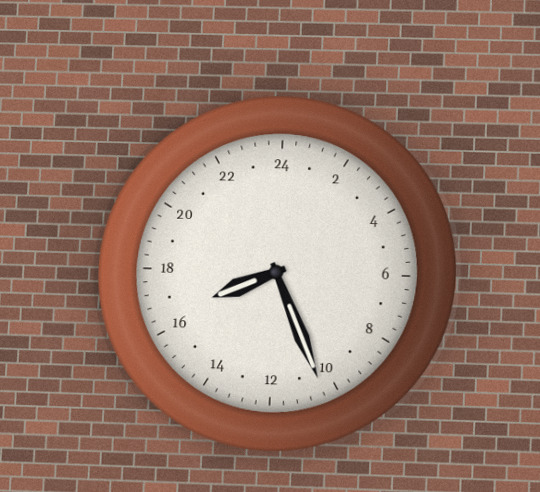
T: 16 h 26 min
